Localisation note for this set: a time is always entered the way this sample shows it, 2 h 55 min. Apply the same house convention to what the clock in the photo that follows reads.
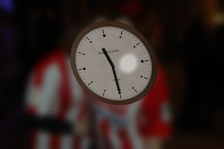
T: 11 h 30 min
